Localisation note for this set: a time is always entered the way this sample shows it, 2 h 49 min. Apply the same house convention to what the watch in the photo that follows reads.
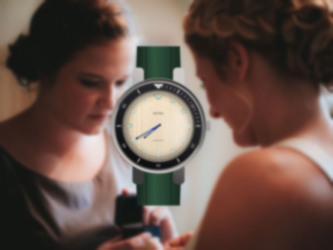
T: 7 h 40 min
